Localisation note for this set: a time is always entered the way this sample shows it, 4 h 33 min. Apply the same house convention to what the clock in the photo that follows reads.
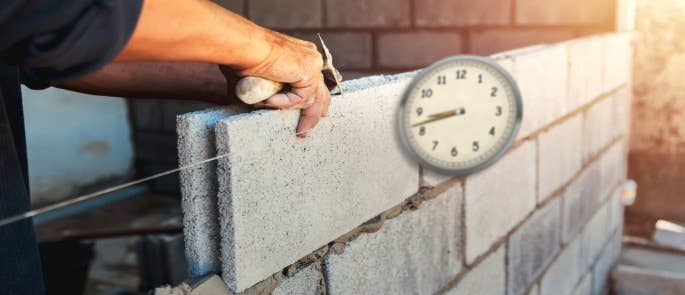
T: 8 h 42 min
